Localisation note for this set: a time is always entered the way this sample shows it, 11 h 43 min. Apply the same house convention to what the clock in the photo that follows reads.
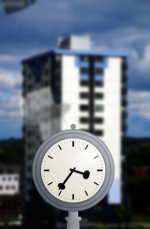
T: 3 h 36 min
